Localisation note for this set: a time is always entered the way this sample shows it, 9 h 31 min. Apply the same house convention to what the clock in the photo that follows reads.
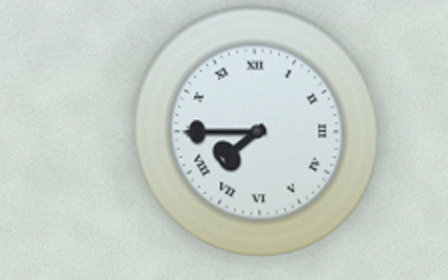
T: 7 h 45 min
